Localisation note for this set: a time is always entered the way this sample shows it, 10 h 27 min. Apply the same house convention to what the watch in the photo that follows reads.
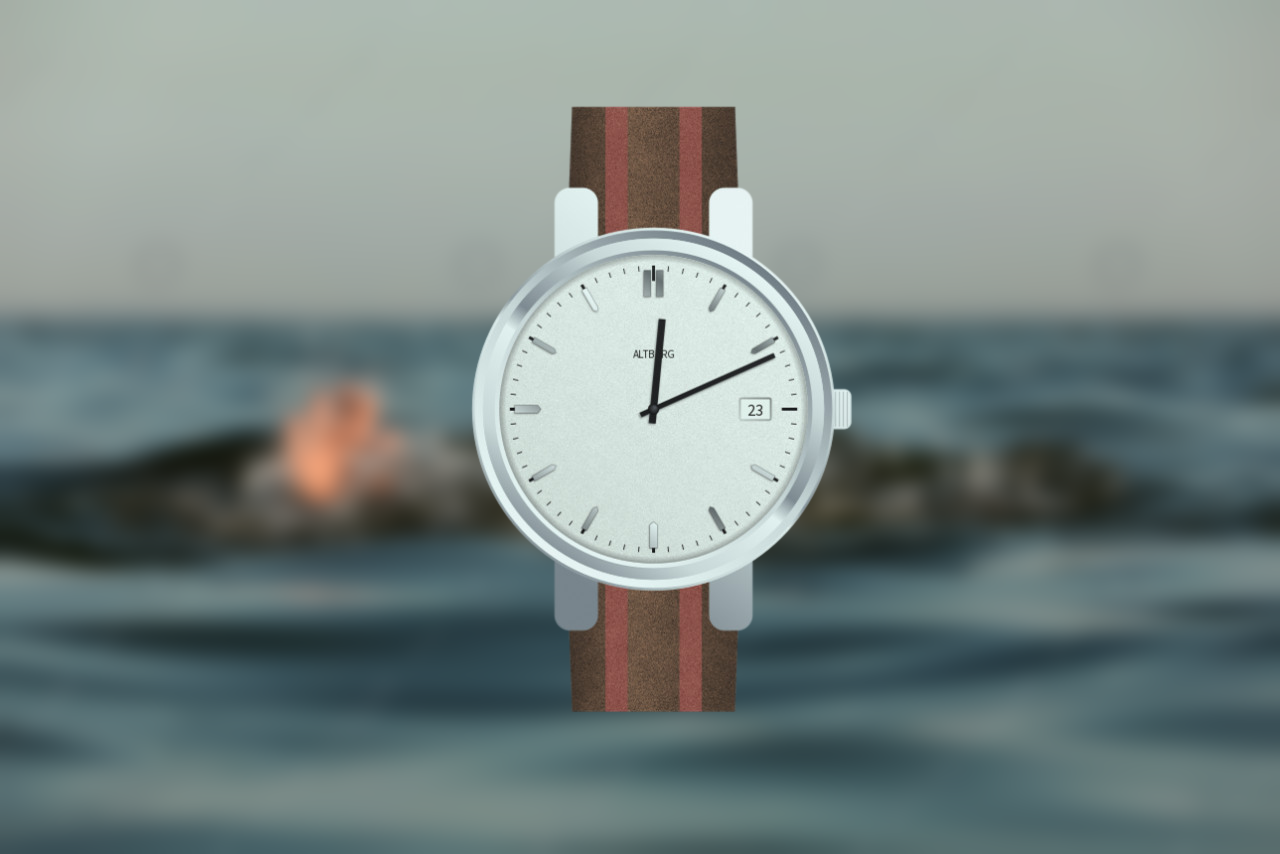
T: 12 h 11 min
